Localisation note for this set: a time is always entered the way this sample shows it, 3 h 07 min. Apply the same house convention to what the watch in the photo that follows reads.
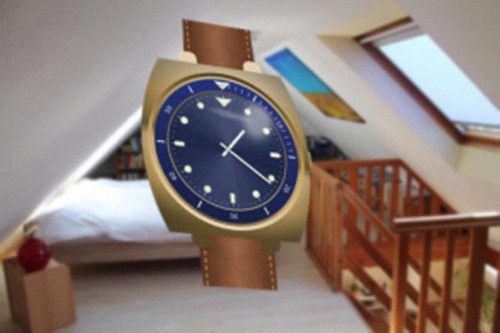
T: 1 h 21 min
